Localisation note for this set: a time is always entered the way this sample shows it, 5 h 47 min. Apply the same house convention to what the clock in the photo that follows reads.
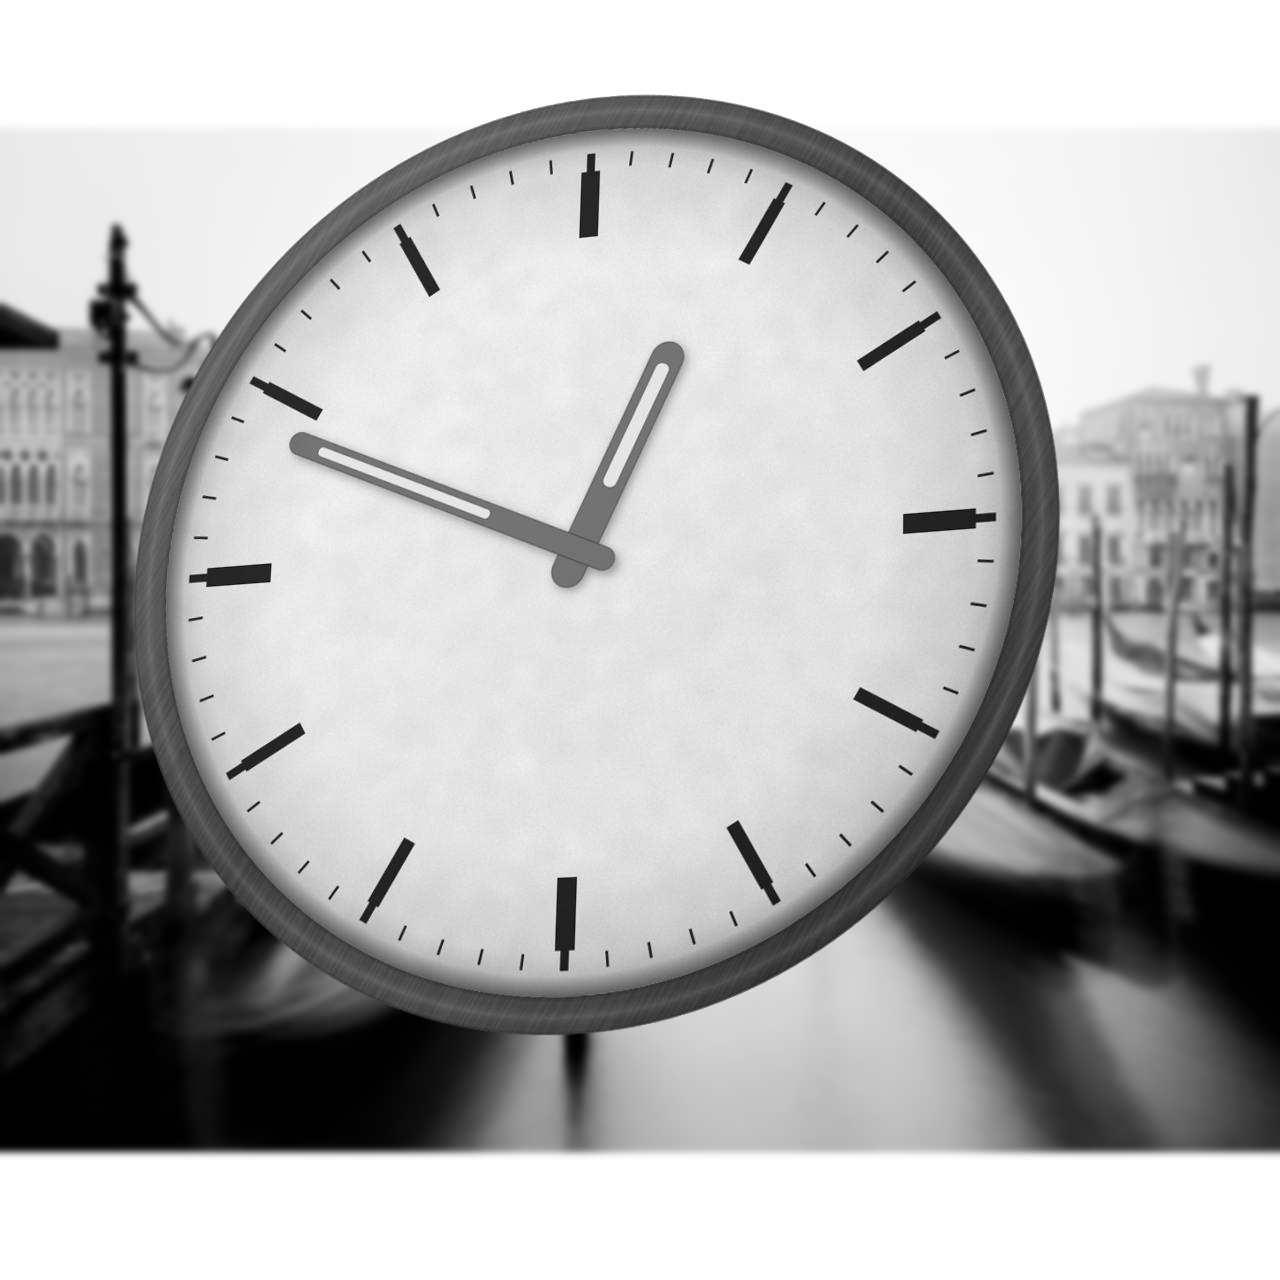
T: 12 h 49 min
